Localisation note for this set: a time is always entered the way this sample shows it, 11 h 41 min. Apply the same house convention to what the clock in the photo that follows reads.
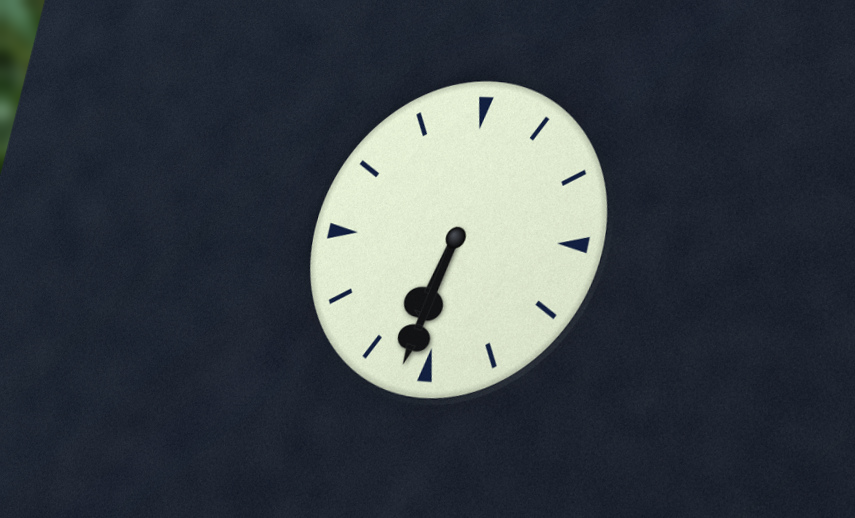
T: 6 h 32 min
